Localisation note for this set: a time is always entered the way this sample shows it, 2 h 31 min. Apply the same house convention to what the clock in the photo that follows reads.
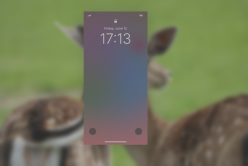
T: 17 h 13 min
